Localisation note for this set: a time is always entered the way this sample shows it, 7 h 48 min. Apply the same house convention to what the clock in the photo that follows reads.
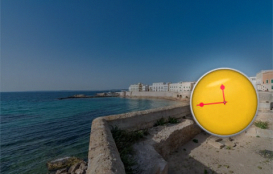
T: 11 h 44 min
